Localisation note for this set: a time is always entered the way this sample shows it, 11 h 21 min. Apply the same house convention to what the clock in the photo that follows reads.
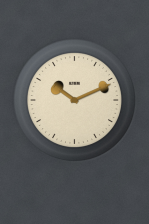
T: 10 h 11 min
